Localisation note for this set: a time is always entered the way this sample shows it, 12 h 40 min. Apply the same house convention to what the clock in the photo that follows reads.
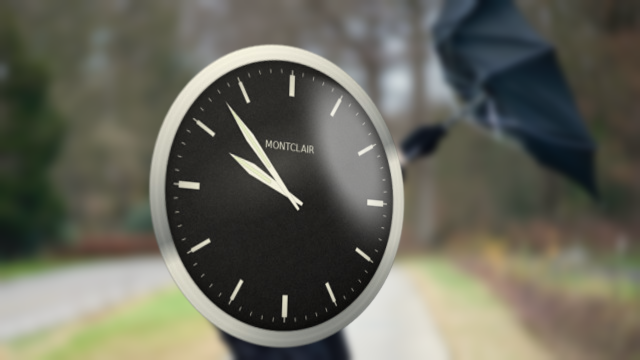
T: 9 h 53 min
